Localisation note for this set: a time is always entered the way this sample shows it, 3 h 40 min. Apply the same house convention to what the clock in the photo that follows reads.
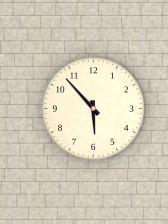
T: 5 h 53 min
